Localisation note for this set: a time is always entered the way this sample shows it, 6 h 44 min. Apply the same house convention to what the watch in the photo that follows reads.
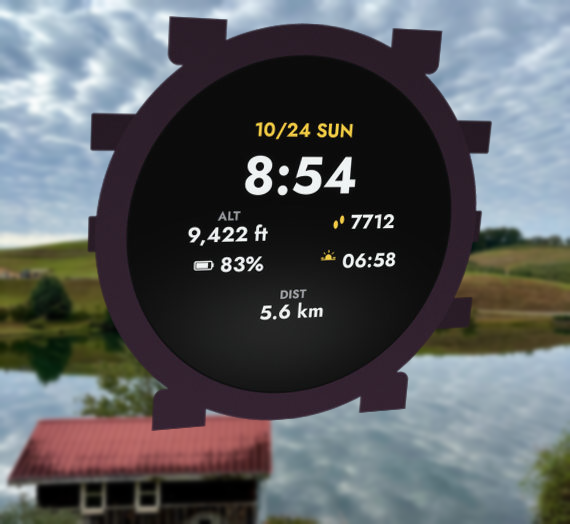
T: 8 h 54 min
